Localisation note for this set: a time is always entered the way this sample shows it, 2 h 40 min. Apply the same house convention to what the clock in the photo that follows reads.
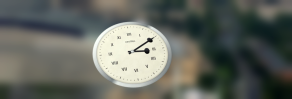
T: 3 h 10 min
